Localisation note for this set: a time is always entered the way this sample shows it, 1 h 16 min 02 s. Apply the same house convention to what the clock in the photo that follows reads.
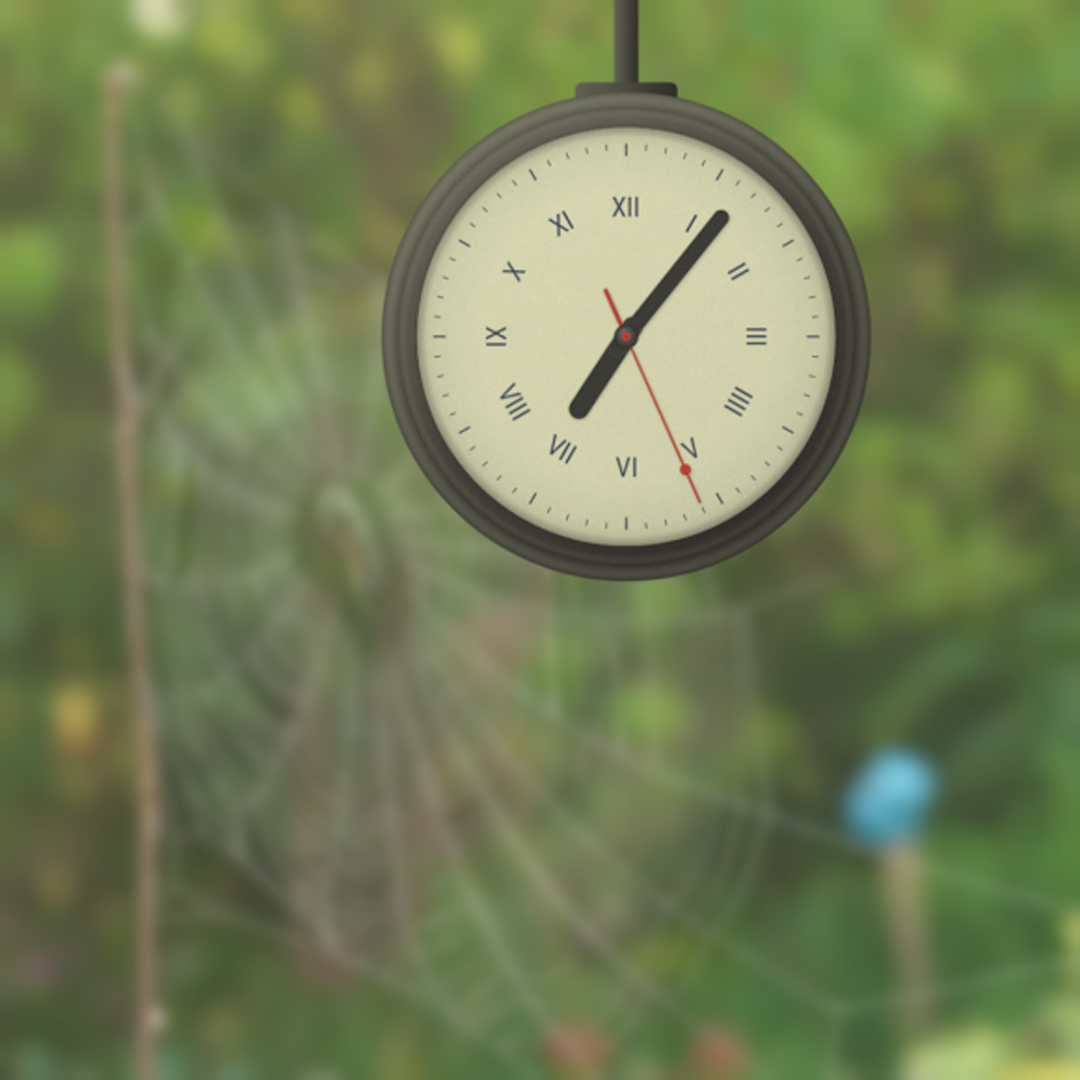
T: 7 h 06 min 26 s
